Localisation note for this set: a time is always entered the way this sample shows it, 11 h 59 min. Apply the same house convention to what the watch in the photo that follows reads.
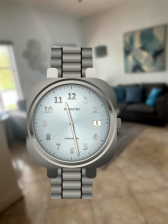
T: 11 h 28 min
